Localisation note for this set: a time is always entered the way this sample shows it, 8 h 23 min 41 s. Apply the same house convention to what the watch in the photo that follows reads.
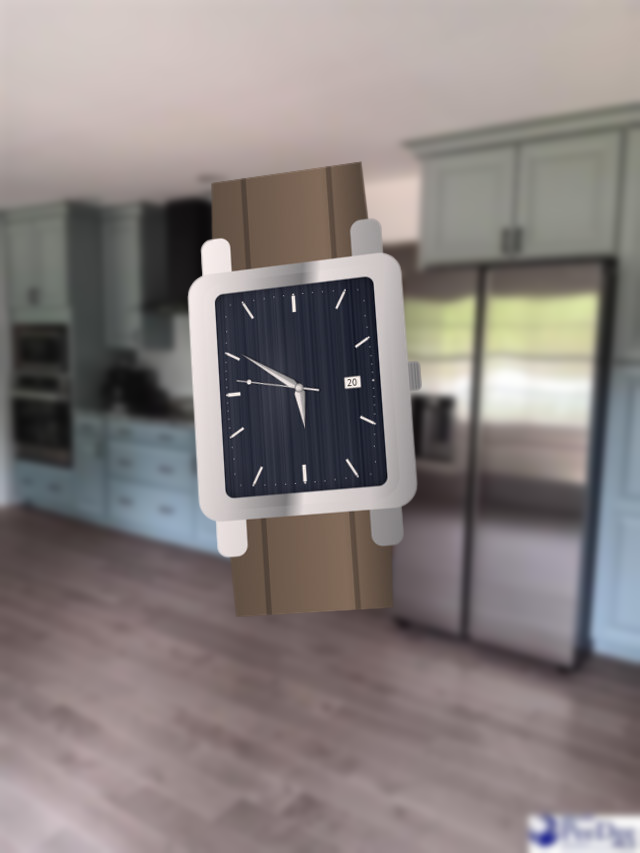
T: 5 h 50 min 47 s
